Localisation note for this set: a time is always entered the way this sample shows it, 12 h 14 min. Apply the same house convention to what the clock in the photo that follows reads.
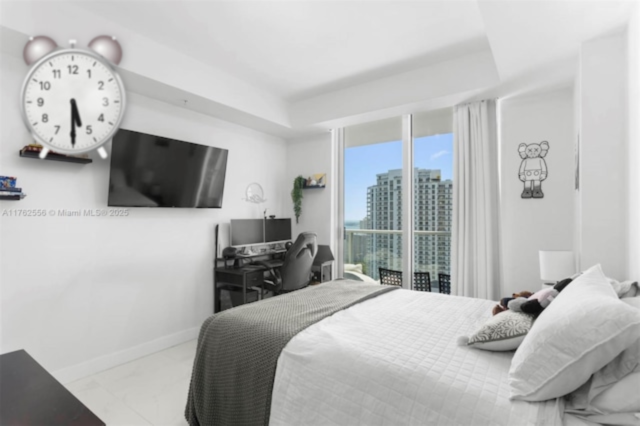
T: 5 h 30 min
